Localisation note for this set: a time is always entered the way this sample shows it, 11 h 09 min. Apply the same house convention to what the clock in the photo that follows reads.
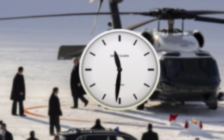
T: 11 h 31 min
